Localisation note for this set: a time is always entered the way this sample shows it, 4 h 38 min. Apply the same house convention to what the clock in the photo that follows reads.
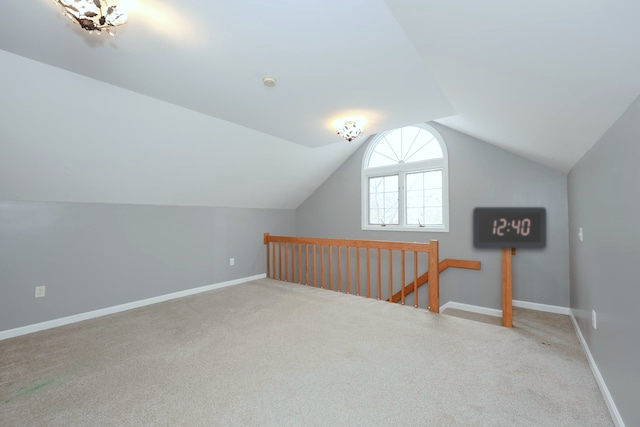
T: 12 h 40 min
